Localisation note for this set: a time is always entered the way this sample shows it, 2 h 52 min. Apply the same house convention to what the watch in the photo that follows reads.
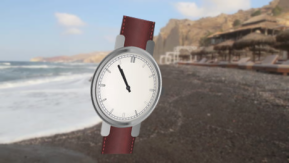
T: 10 h 54 min
